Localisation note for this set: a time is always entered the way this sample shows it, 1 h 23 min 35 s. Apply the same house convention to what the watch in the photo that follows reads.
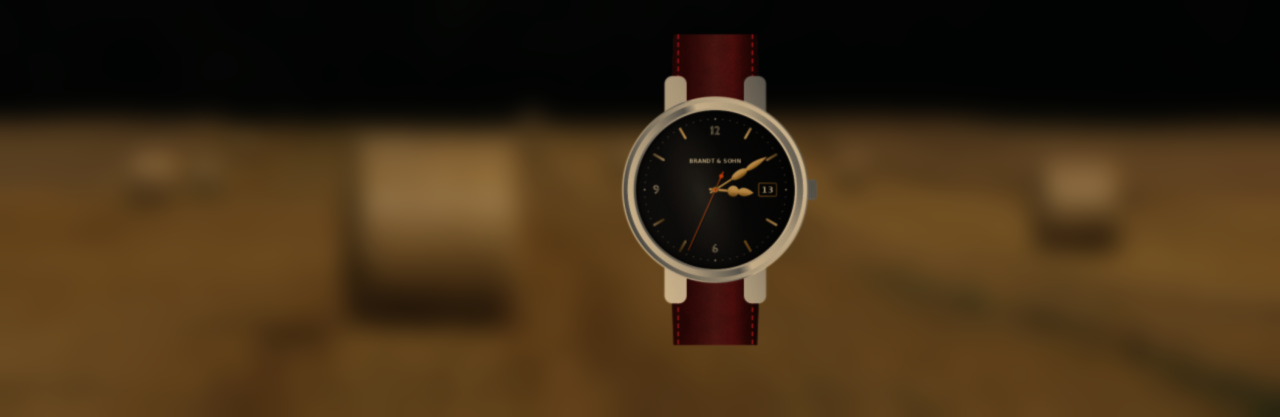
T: 3 h 09 min 34 s
